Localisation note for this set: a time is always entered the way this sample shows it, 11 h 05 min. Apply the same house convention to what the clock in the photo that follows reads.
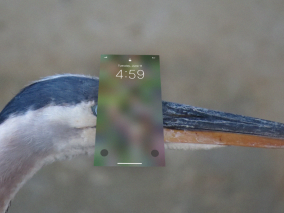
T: 4 h 59 min
